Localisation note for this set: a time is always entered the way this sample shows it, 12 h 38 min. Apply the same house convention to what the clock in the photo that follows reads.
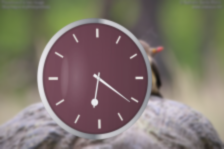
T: 6 h 21 min
